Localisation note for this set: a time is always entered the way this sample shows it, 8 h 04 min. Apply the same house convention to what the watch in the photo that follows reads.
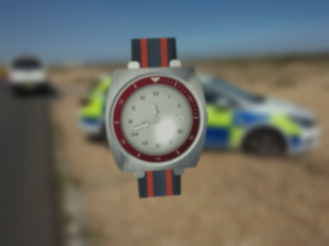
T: 11 h 42 min
